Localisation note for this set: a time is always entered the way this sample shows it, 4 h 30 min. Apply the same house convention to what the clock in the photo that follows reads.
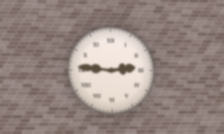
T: 2 h 46 min
